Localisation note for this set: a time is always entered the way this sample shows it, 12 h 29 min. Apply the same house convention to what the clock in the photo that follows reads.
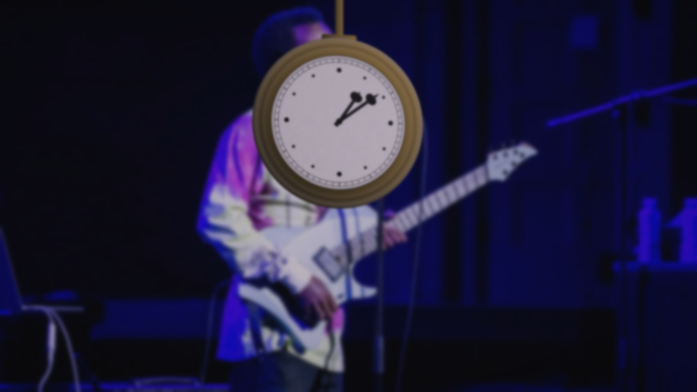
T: 1 h 09 min
